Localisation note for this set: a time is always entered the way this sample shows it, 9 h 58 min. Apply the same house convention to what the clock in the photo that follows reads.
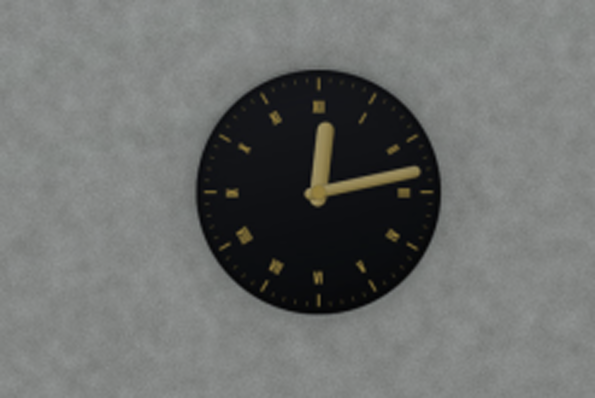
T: 12 h 13 min
